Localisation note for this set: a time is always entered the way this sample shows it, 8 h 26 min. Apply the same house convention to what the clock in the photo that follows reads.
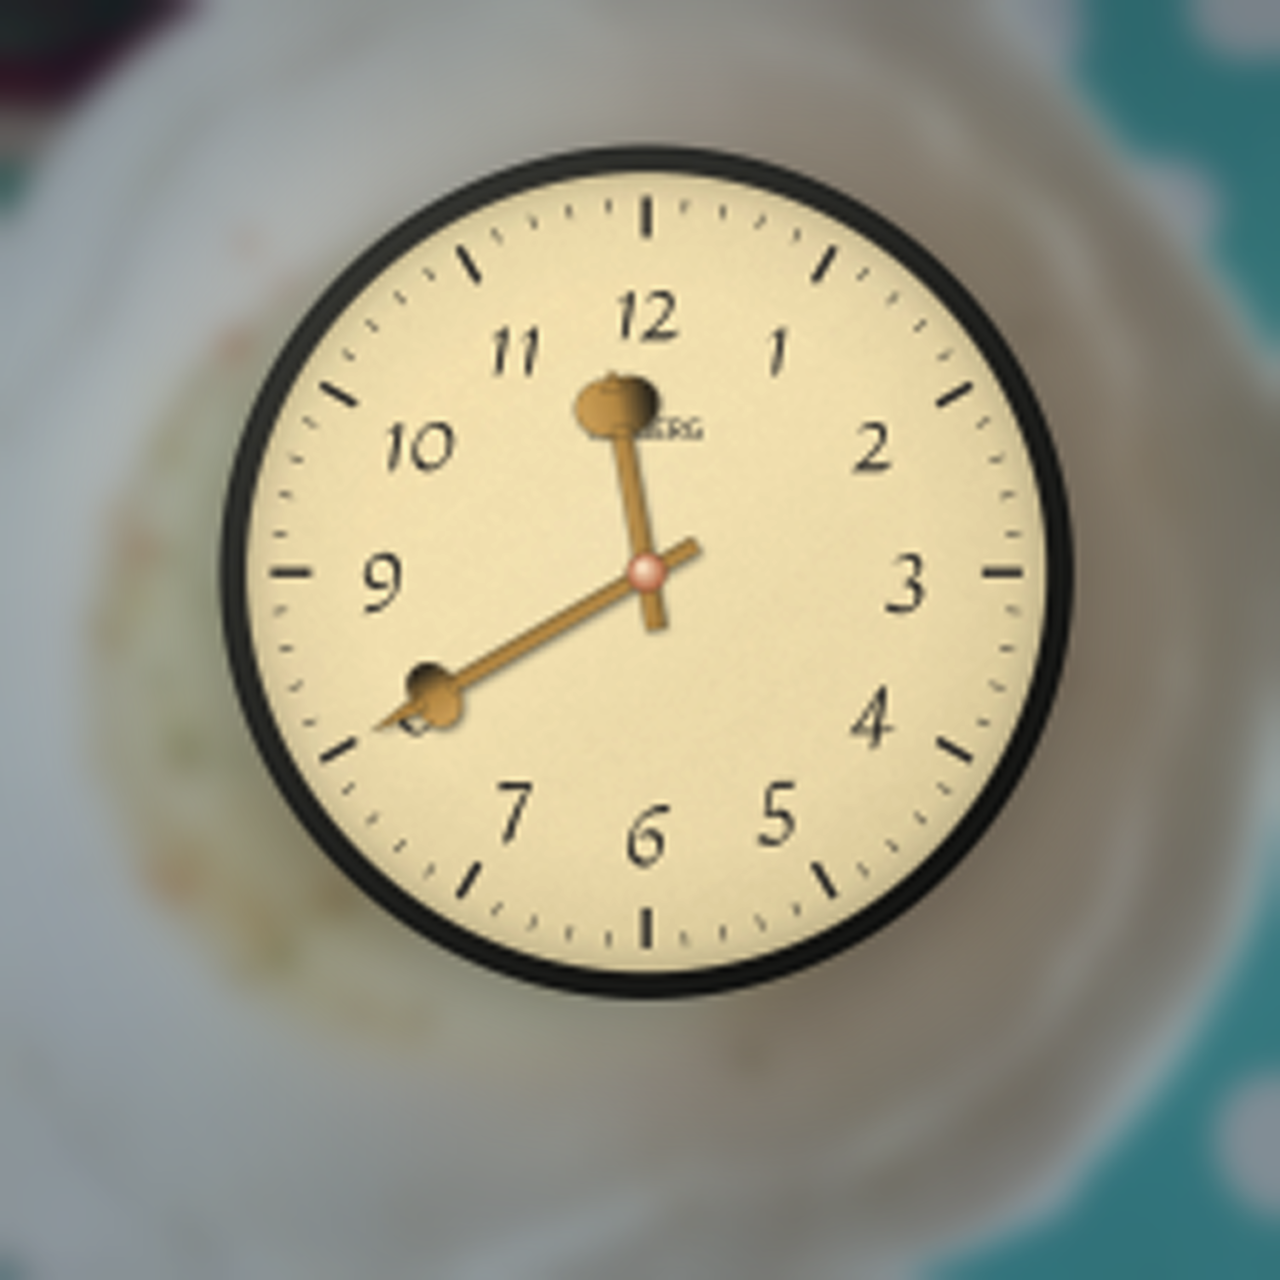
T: 11 h 40 min
